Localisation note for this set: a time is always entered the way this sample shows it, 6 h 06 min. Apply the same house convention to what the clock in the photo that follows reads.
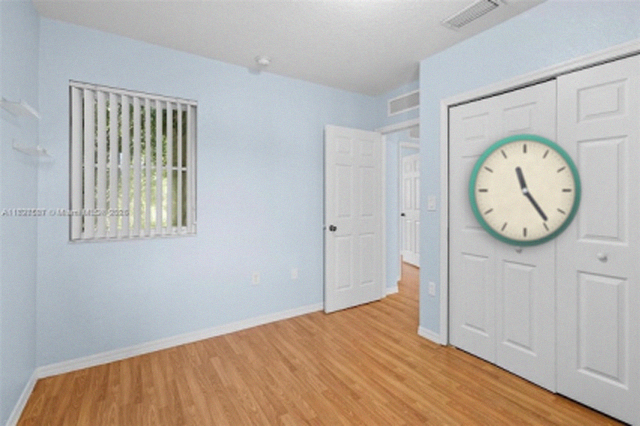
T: 11 h 24 min
